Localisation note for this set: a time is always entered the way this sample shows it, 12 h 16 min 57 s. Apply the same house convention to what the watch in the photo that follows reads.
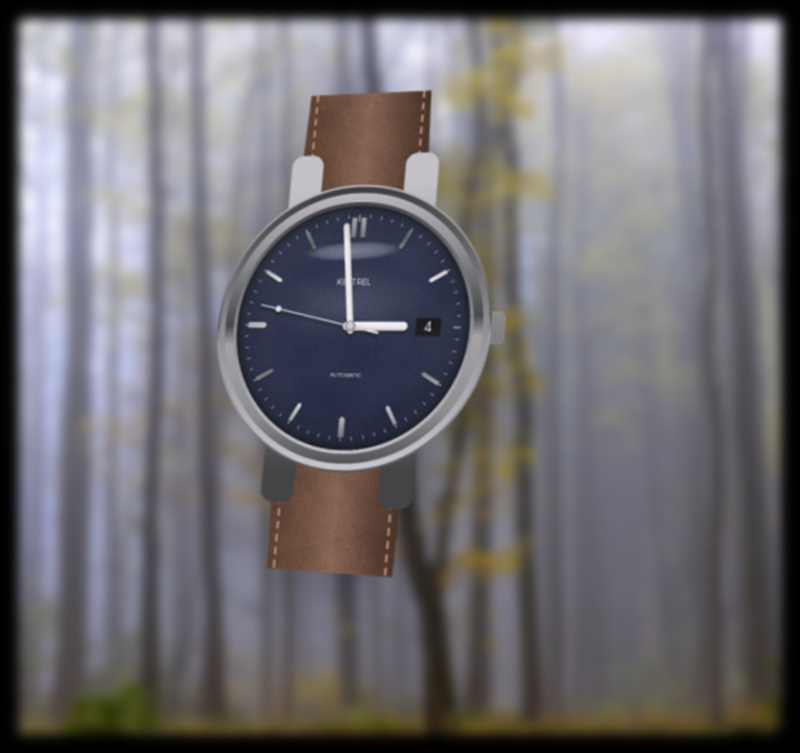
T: 2 h 58 min 47 s
